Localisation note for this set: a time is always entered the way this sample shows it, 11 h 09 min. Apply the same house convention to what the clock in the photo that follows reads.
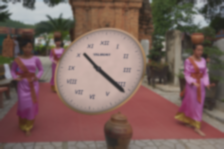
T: 10 h 21 min
